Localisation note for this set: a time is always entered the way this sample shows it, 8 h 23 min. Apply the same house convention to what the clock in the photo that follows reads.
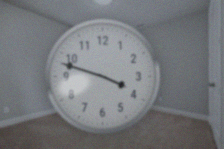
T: 3 h 48 min
